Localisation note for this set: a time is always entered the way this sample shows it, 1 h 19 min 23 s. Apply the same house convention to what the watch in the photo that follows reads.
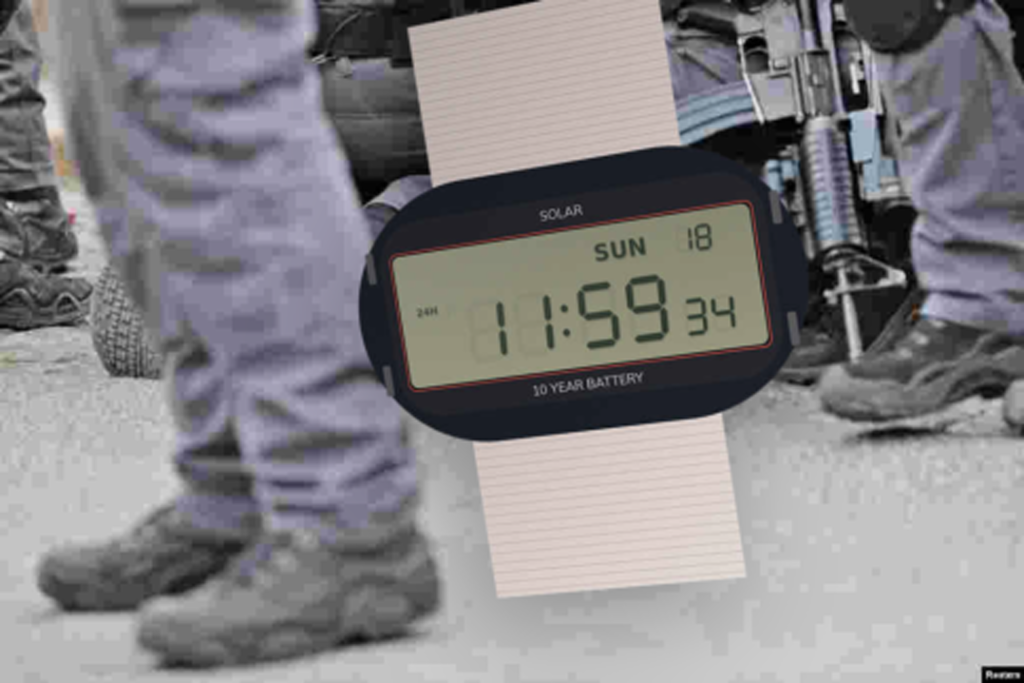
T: 11 h 59 min 34 s
